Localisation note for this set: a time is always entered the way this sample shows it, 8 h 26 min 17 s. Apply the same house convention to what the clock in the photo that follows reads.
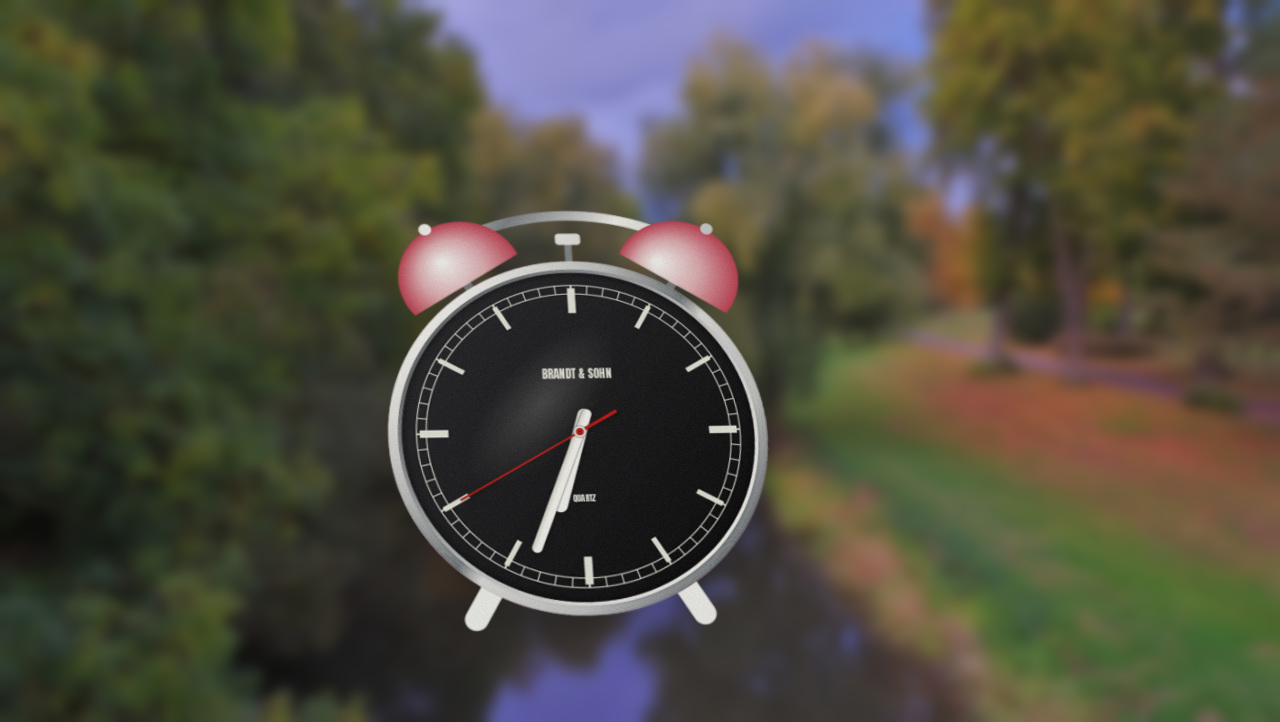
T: 6 h 33 min 40 s
